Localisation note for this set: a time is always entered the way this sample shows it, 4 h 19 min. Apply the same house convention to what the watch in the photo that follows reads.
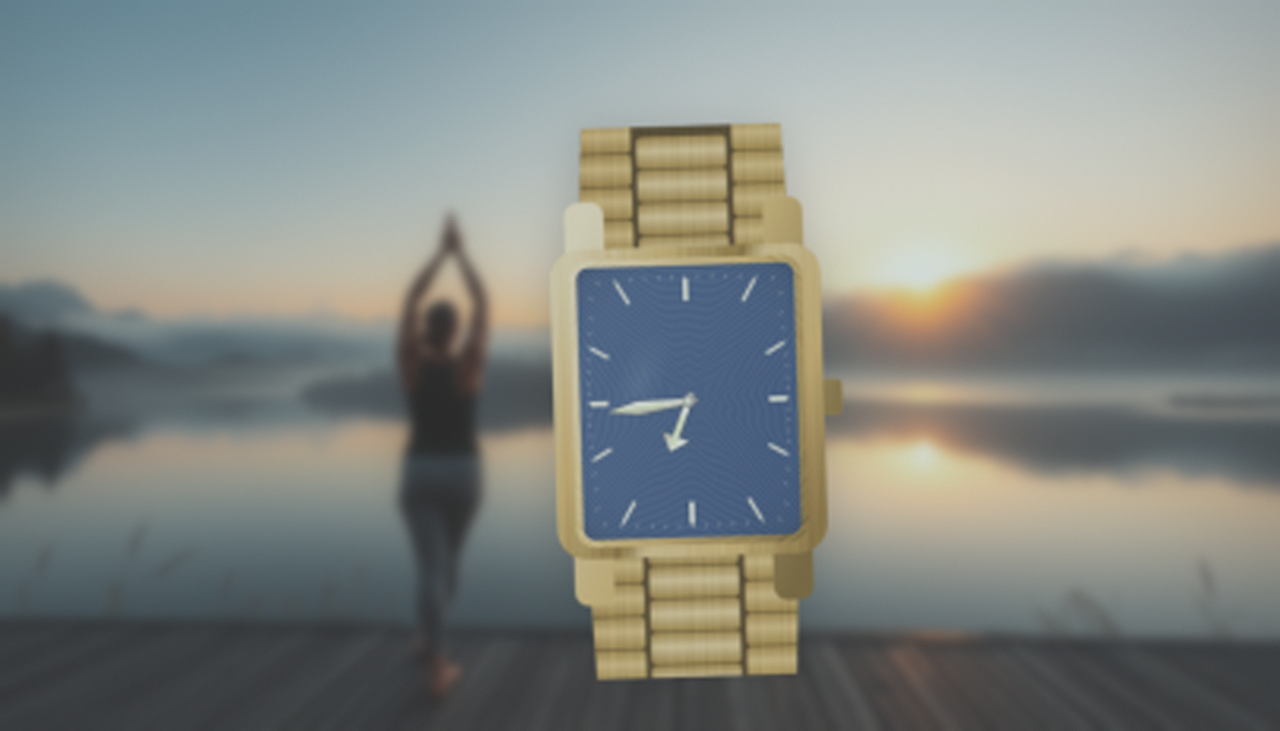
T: 6 h 44 min
